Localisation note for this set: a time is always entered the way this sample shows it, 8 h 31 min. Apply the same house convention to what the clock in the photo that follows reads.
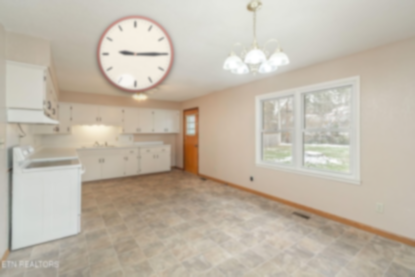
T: 9 h 15 min
